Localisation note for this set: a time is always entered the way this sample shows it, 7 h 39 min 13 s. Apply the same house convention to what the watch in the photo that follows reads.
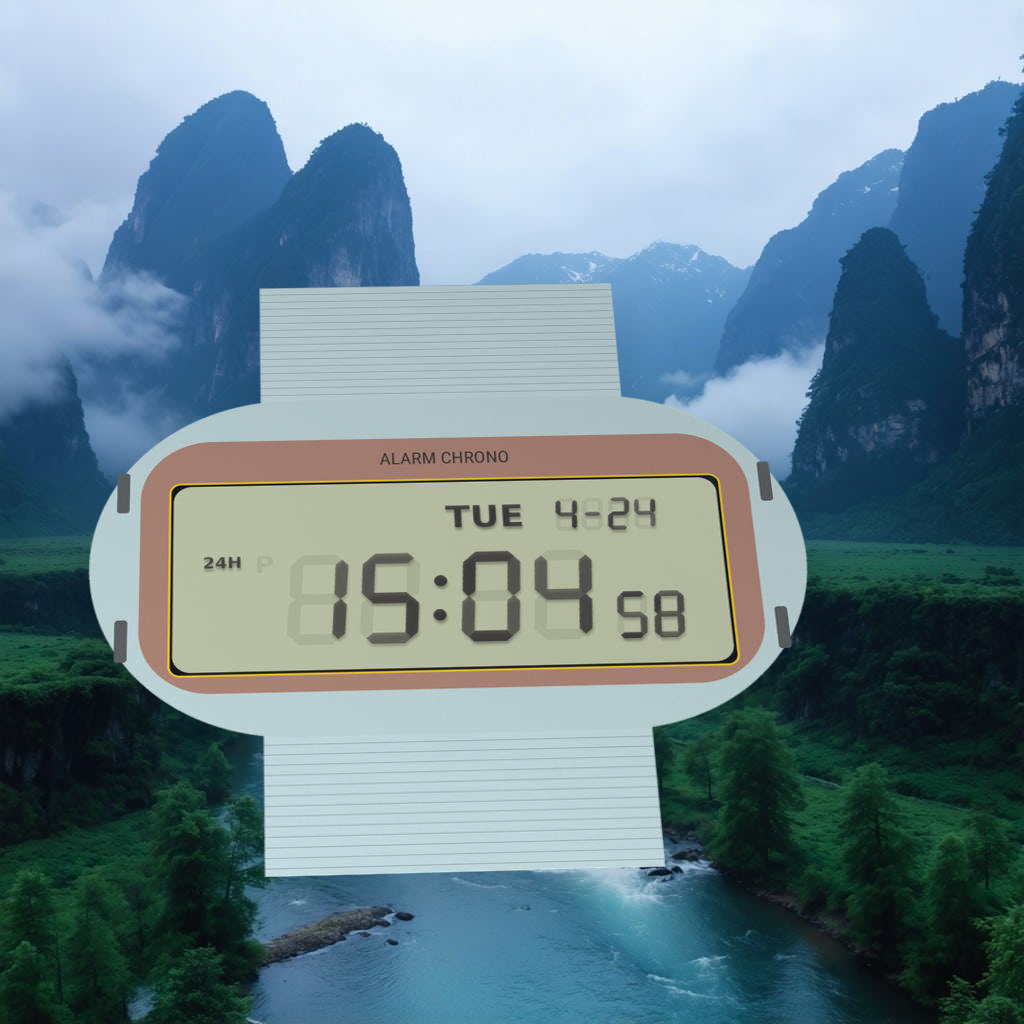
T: 15 h 04 min 58 s
